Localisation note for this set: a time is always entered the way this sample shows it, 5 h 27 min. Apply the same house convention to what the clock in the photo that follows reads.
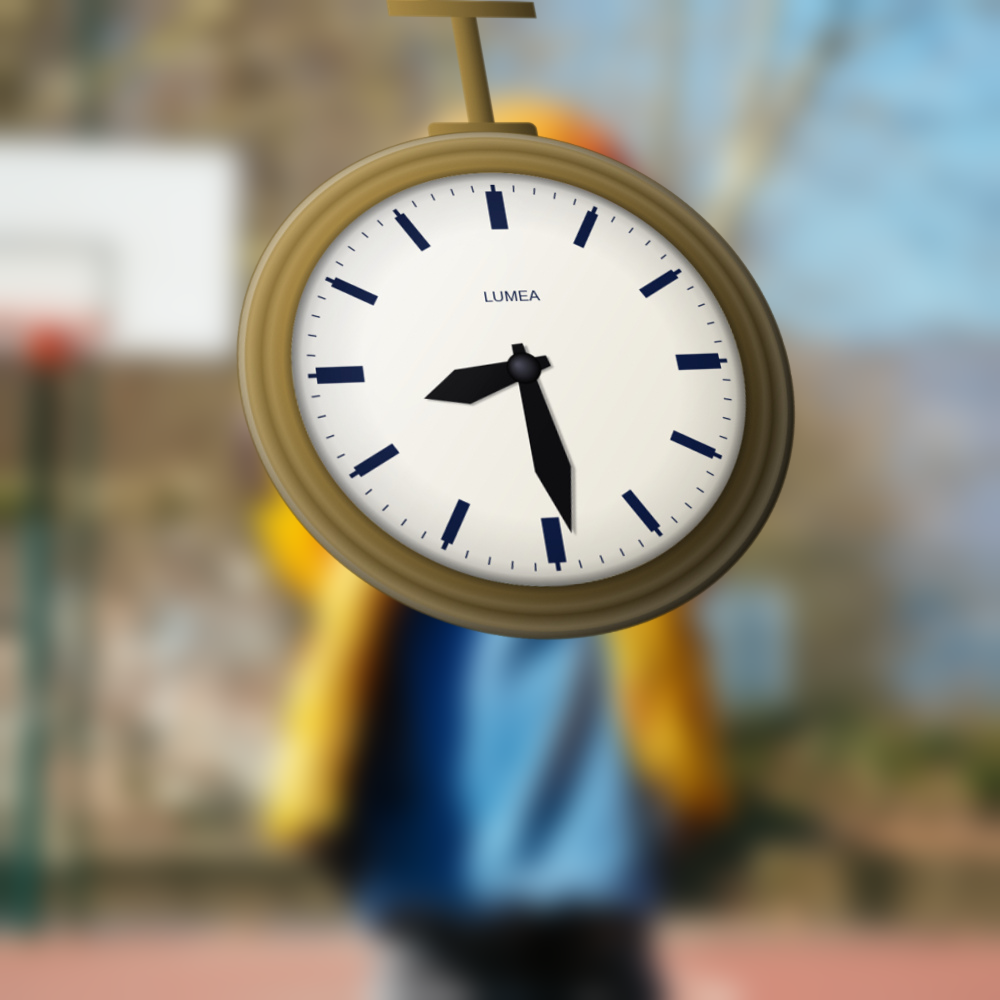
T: 8 h 29 min
